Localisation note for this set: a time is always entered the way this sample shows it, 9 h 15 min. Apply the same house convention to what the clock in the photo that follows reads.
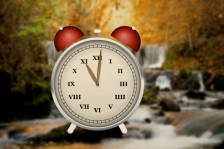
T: 11 h 01 min
